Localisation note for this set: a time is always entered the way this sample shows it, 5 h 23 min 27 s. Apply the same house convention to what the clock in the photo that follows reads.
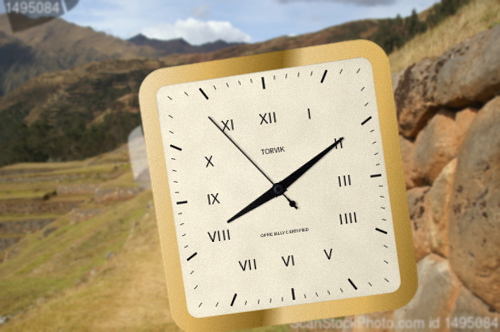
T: 8 h 09 min 54 s
